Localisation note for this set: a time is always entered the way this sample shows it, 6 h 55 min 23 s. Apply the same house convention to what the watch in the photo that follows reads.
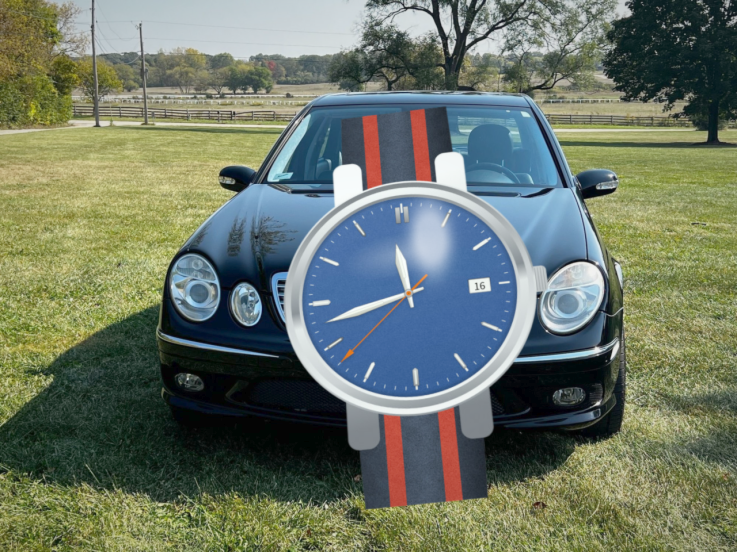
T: 11 h 42 min 38 s
